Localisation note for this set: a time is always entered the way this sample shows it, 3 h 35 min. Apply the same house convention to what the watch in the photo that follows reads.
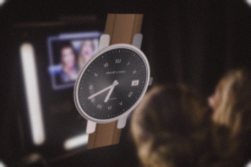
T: 6 h 41 min
